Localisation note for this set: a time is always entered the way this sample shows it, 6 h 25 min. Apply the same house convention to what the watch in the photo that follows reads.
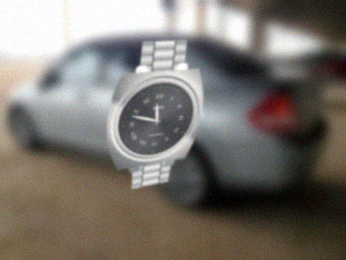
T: 11 h 48 min
